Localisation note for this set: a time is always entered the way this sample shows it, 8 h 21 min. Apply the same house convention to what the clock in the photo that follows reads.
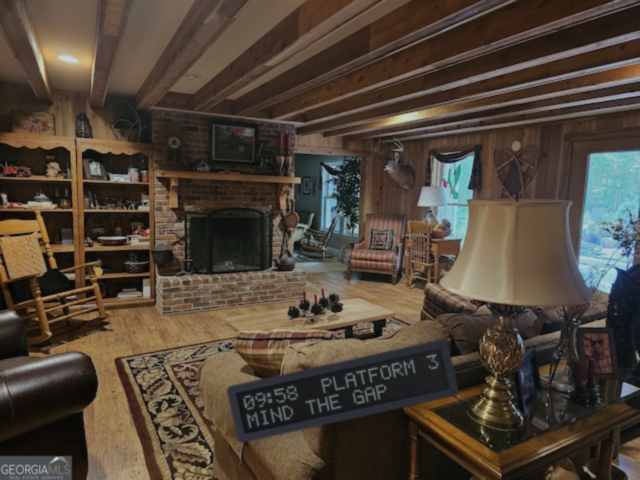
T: 9 h 58 min
